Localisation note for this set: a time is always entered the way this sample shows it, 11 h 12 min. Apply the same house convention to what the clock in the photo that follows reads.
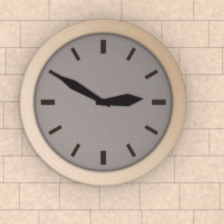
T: 2 h 50 min
